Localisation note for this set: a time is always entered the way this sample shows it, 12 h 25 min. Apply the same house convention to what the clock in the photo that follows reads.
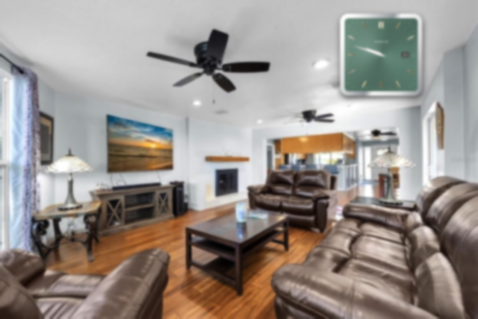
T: 9 h 48 min
